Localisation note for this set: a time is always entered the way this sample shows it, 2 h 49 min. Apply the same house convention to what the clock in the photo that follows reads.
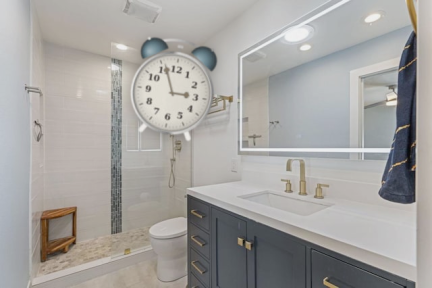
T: 2 h 56 min
